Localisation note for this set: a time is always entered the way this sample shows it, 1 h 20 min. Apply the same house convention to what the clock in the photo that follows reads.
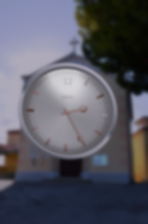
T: 2 h 25 min
